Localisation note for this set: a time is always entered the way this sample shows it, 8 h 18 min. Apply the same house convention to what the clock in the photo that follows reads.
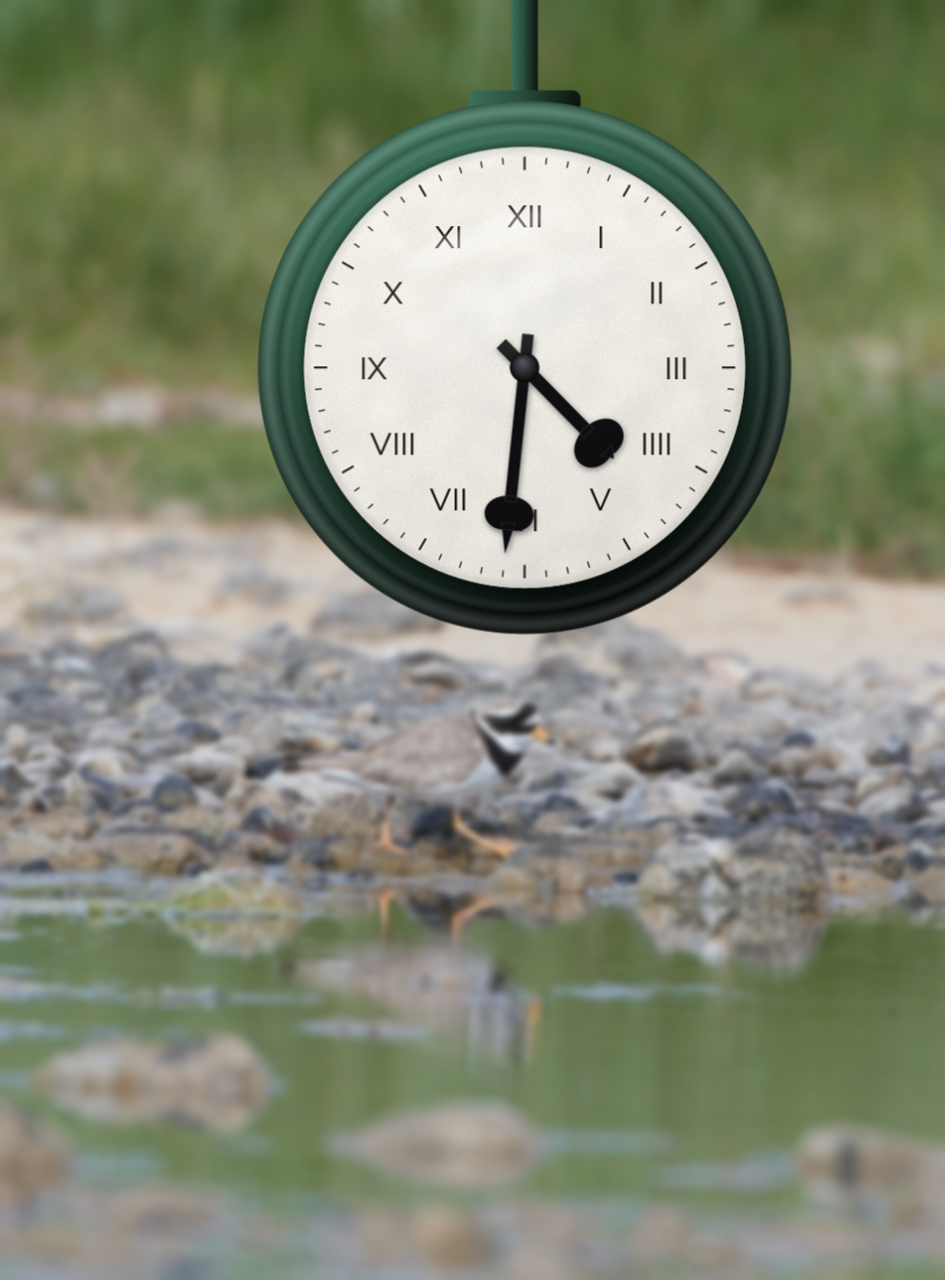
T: 4 h 31 min
